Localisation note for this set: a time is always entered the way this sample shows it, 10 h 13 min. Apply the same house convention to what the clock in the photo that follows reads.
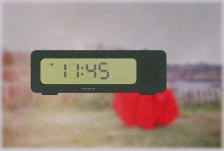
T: 11 h 45 min
